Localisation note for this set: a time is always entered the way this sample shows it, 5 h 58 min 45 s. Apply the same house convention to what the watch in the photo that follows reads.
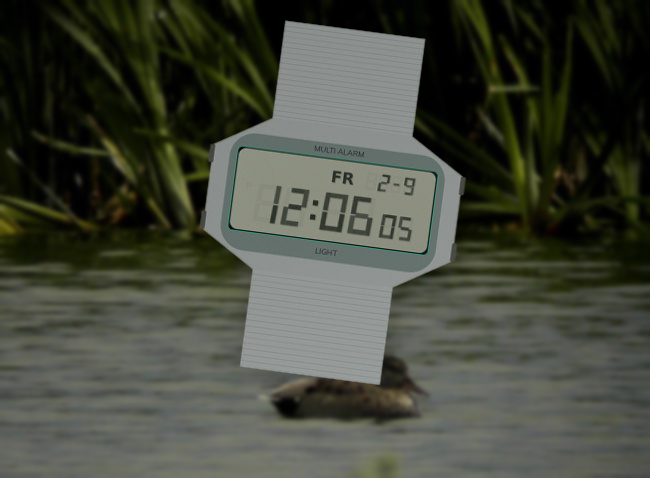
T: 12 h 06 min 05 s
